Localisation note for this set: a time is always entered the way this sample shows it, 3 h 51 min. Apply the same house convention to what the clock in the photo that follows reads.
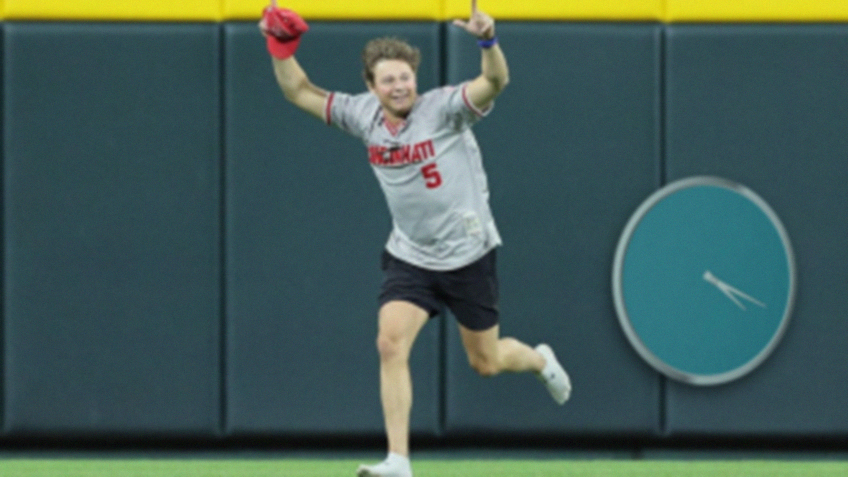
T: 4 h 19 min
